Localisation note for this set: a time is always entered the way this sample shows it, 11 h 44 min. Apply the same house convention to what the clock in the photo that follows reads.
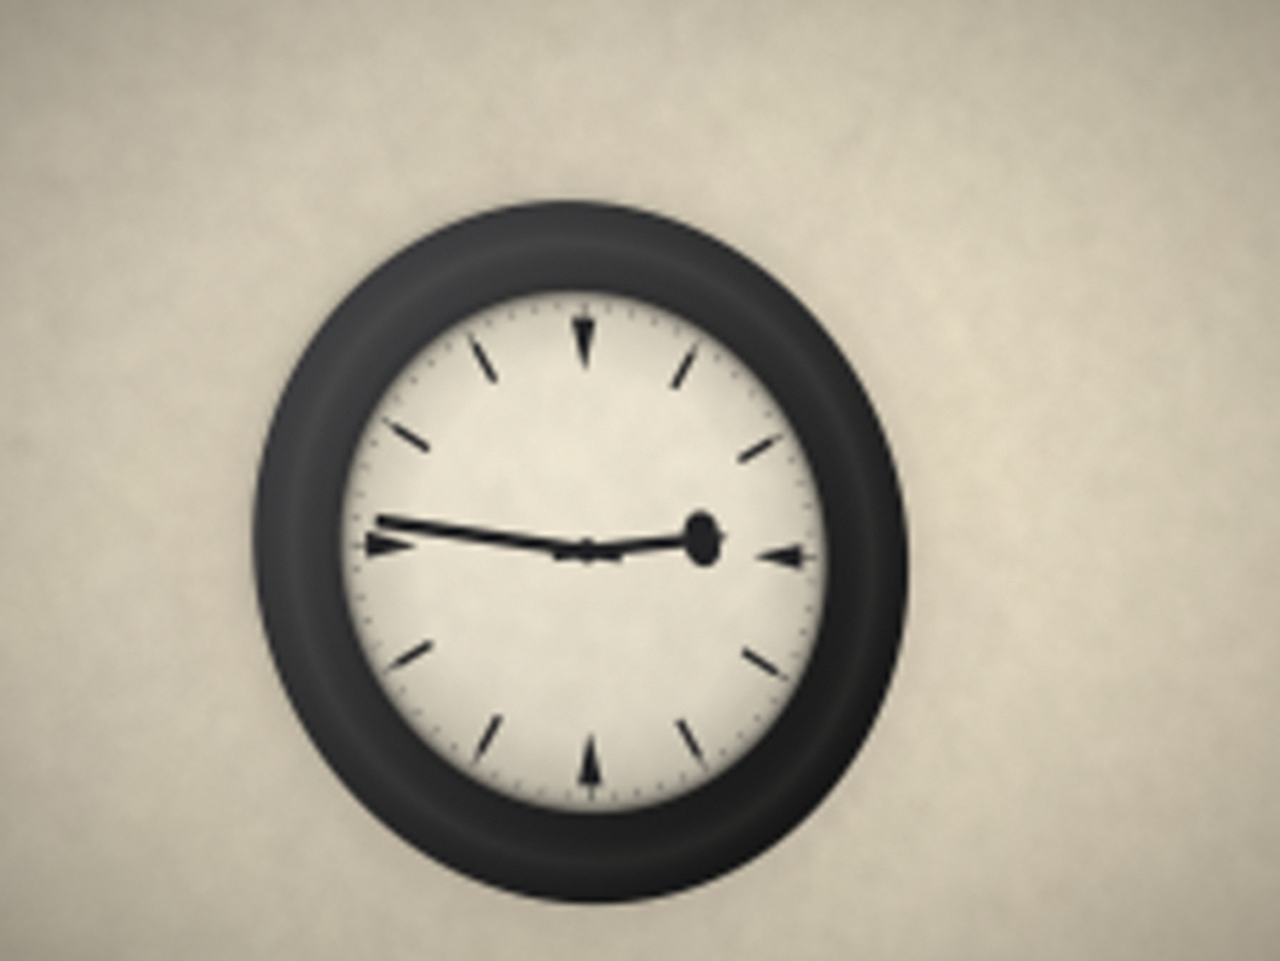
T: 2 h 46 min
